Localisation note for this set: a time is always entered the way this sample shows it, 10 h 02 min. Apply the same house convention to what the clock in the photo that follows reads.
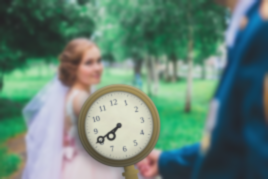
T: 7 h 41 min
